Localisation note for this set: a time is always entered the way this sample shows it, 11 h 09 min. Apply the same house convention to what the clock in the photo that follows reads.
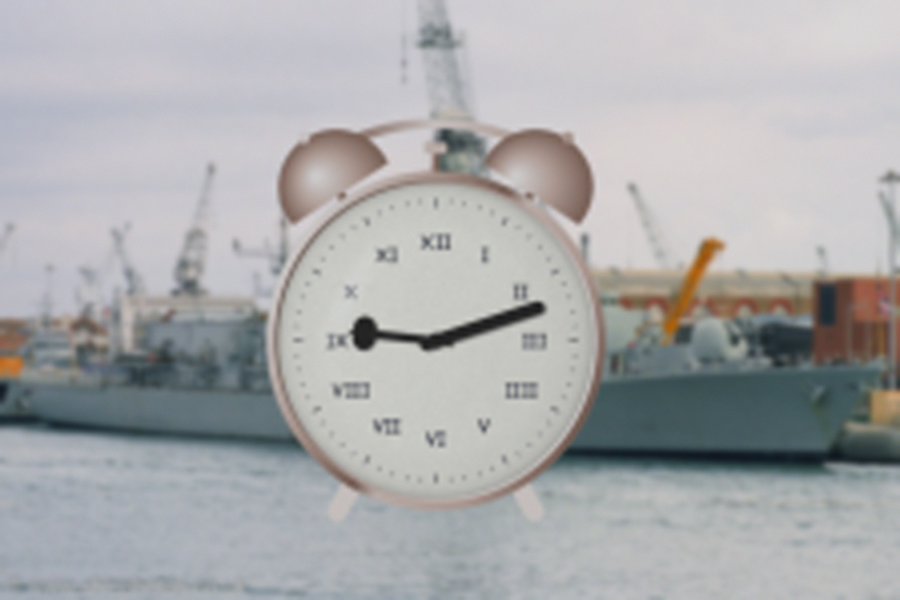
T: 9 h 12 min
